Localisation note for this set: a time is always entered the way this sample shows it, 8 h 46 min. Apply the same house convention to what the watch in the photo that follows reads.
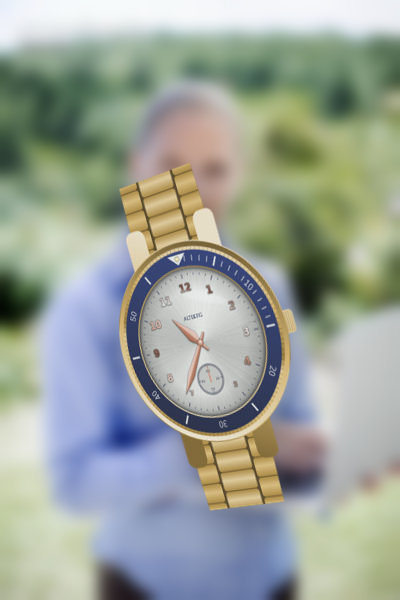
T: 10 h 36 min
